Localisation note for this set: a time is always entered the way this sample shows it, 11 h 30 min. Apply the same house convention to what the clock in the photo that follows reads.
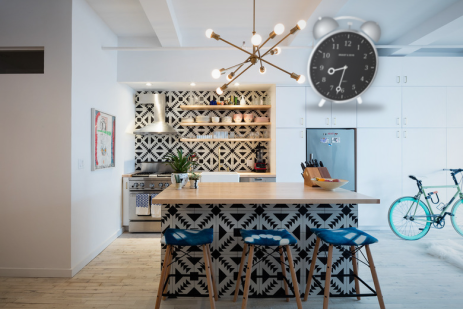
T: 8 h 32 min
